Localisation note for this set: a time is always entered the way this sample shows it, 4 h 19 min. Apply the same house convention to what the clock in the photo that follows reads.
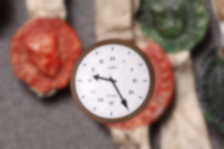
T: 9 h 25 min
